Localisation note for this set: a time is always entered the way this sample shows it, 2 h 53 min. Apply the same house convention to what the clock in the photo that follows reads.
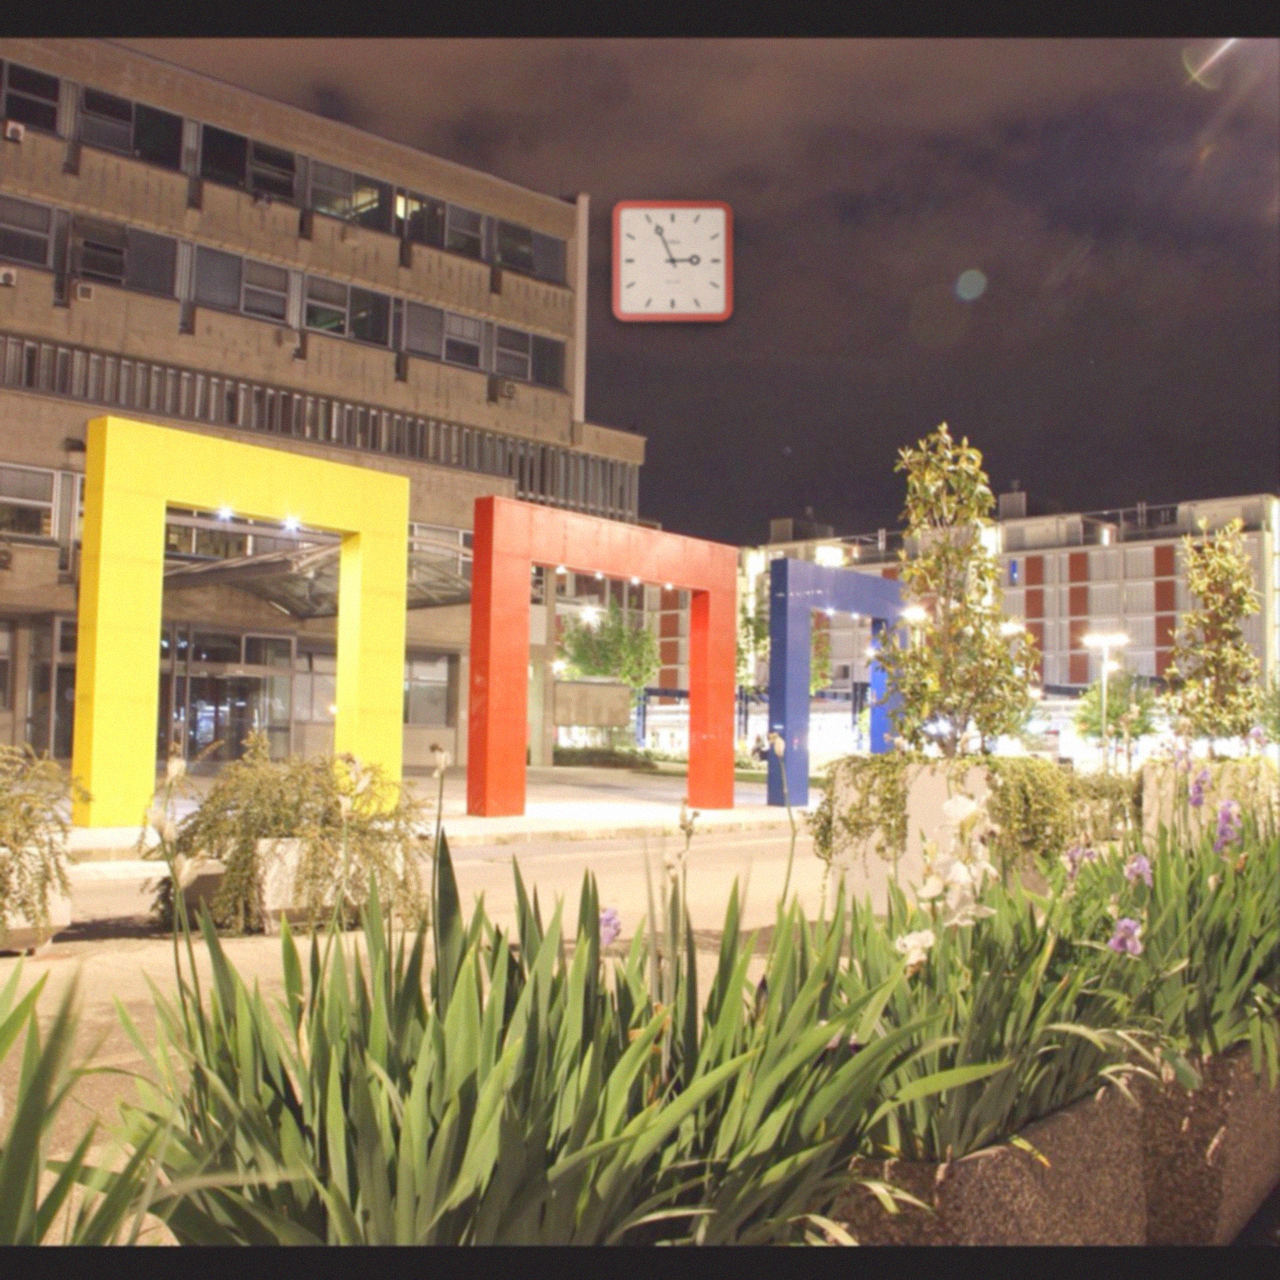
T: 2 h 56 min
